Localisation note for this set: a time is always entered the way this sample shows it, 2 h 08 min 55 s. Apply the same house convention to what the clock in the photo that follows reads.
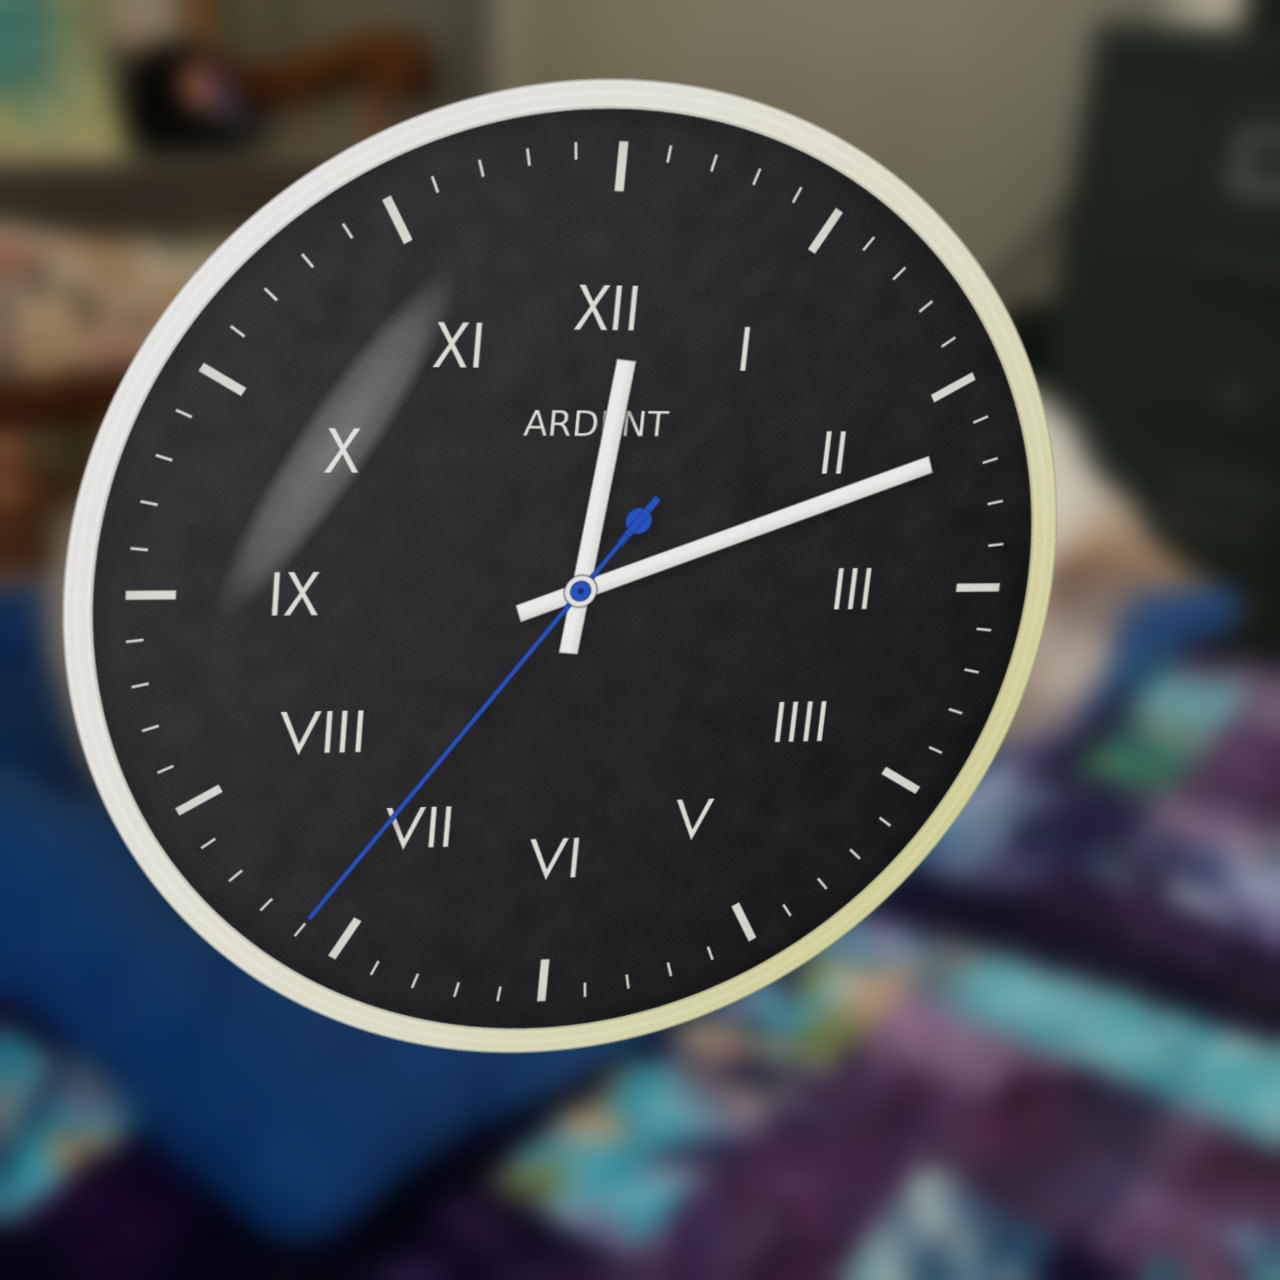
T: 12 h 11 min 36 s
